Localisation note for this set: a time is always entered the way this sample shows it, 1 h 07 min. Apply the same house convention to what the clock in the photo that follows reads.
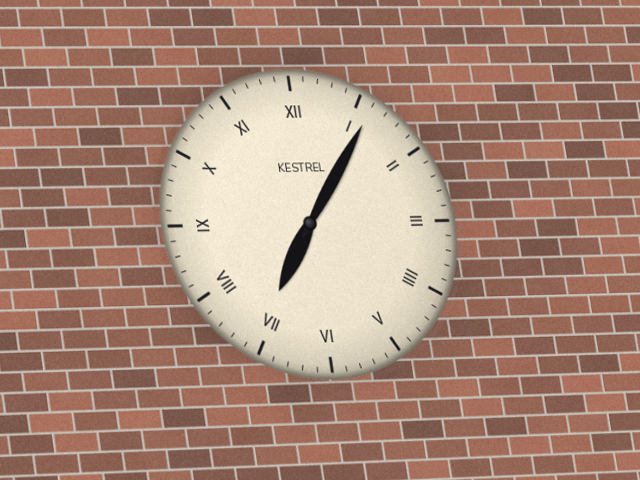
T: 7 h 06 min
